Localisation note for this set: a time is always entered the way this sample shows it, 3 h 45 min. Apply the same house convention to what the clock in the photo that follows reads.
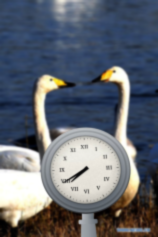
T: 7 h 40 min
